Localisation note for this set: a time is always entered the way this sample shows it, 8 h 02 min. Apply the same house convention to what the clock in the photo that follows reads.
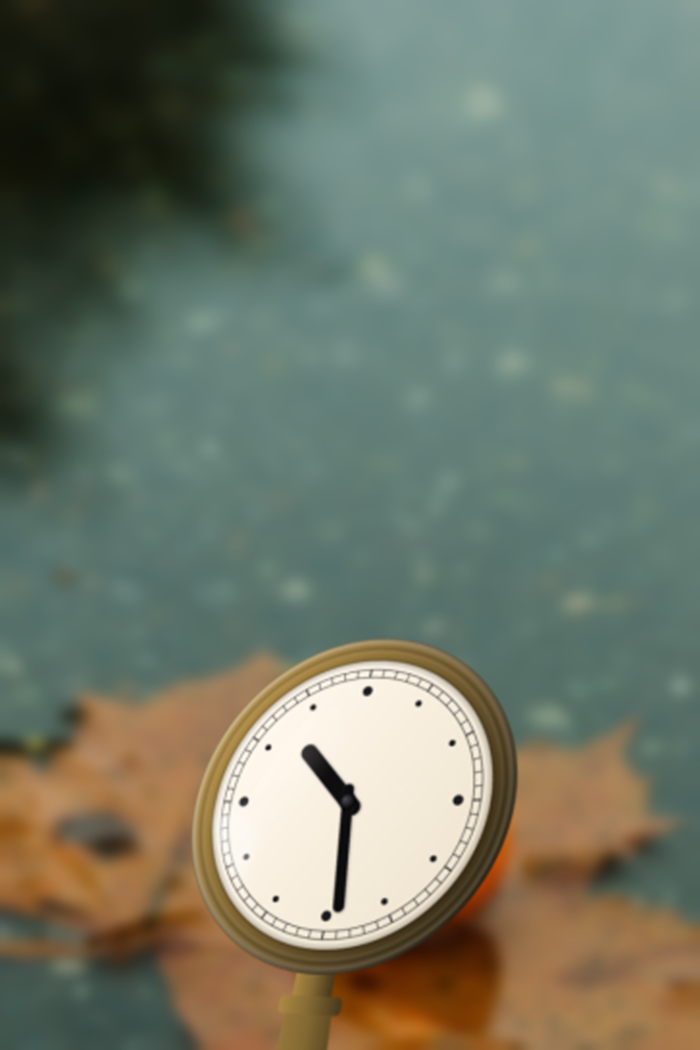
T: 10 h 29 min
